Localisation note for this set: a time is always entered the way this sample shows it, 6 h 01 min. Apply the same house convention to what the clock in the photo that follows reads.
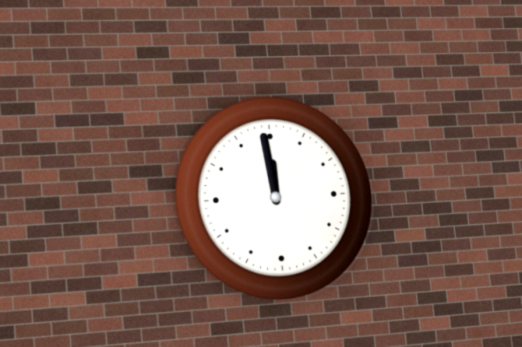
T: 11 h 59 min
